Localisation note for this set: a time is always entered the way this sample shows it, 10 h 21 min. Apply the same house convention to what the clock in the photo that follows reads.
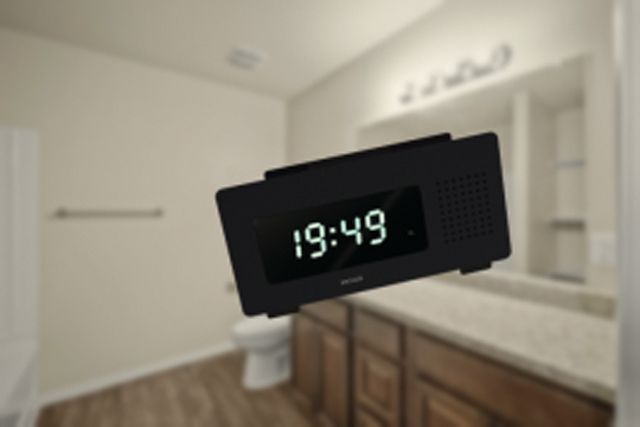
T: 19 h 49 min
